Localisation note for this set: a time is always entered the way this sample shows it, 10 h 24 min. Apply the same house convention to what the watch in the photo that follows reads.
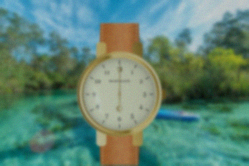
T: 6 h 00 min
